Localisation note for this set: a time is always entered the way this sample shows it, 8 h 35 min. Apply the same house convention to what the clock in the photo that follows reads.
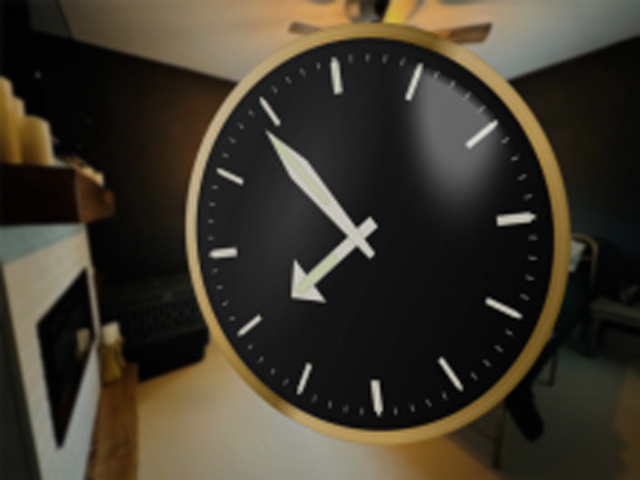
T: 7 h 54 min
